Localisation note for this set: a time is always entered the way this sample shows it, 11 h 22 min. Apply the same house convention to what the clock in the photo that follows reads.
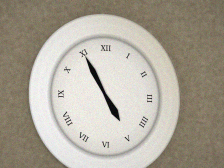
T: 4 h 55 min
